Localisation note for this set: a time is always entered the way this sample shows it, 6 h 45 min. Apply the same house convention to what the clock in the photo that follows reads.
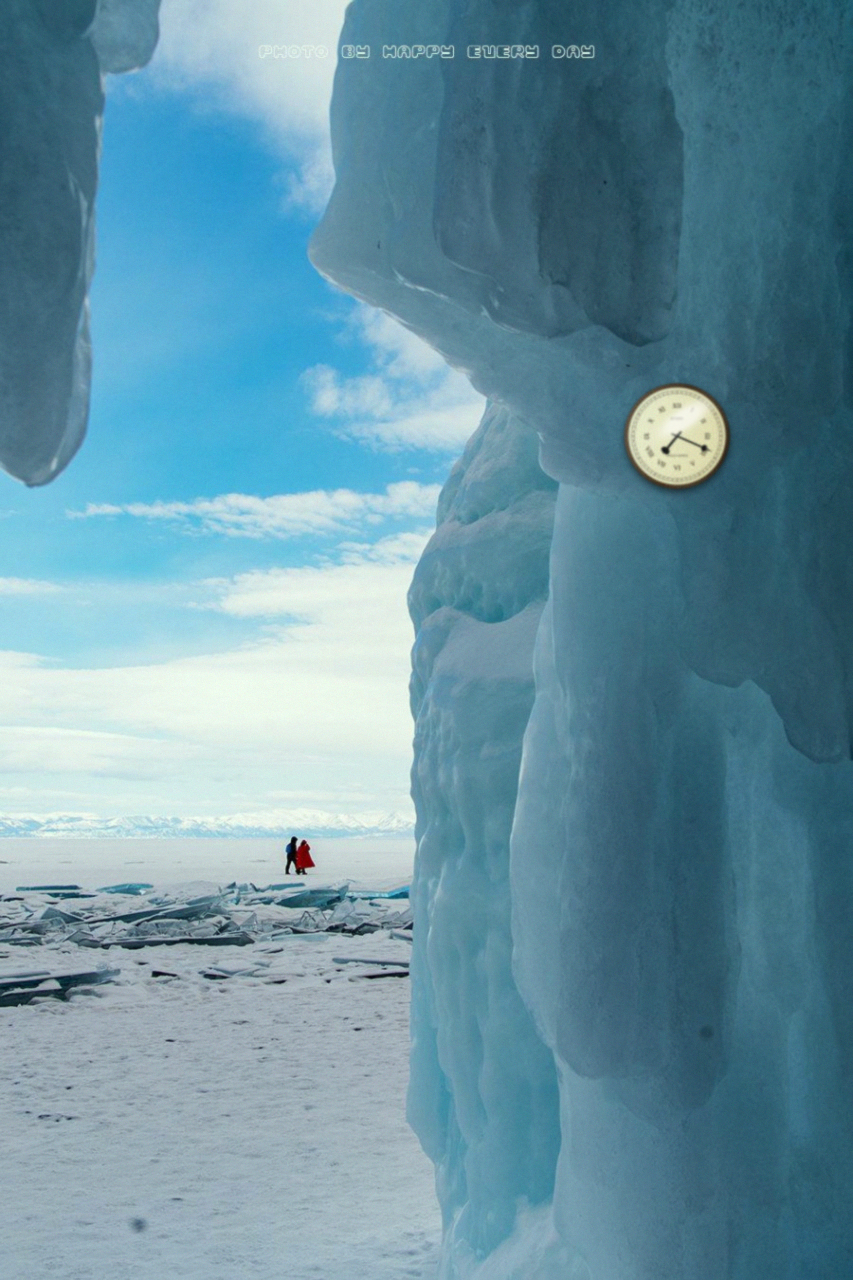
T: 7 h 19 min
